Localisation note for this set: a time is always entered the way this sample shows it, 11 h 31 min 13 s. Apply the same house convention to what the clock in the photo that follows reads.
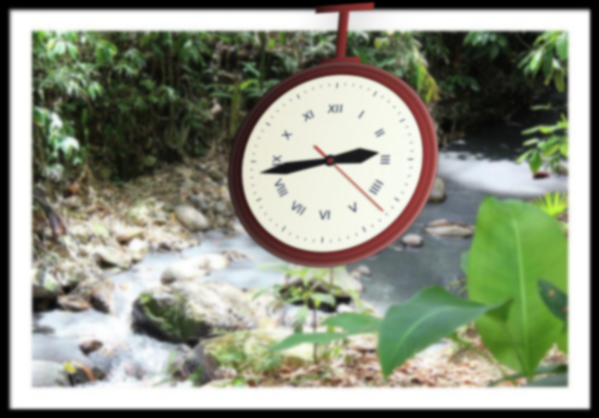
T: 2 h 43 min 22 s
